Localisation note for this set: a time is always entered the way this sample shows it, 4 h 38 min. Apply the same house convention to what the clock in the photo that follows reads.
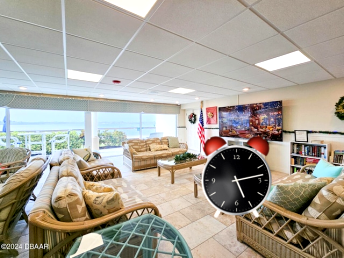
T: 5 h 13 min
